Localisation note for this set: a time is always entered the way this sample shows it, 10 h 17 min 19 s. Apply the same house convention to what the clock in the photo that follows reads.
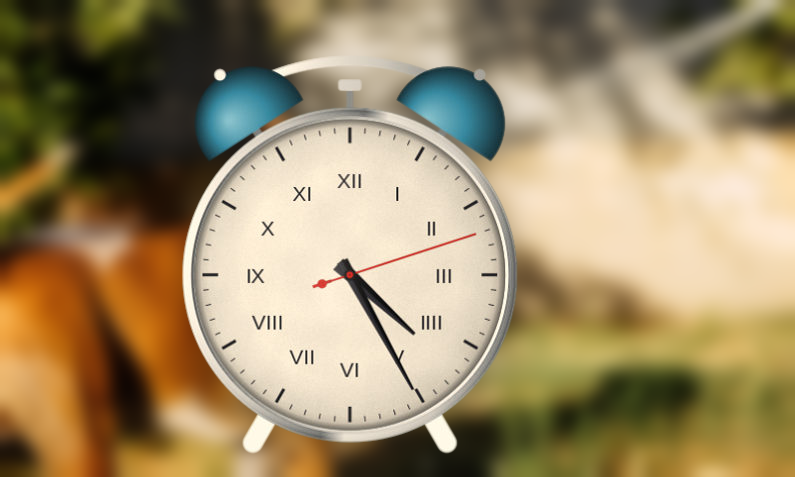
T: 4 h 25 min 12 s
